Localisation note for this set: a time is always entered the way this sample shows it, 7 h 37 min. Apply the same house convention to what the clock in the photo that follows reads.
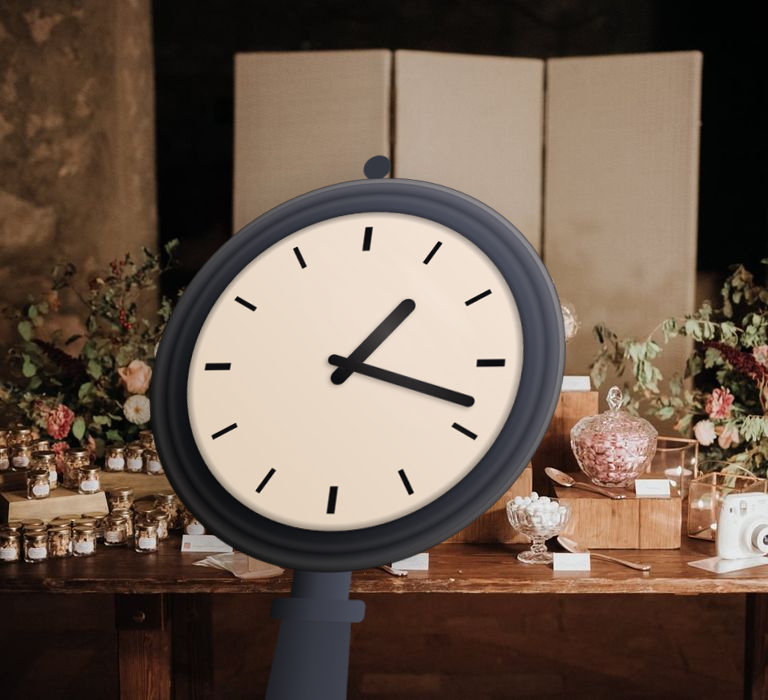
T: 1 h 18 min
